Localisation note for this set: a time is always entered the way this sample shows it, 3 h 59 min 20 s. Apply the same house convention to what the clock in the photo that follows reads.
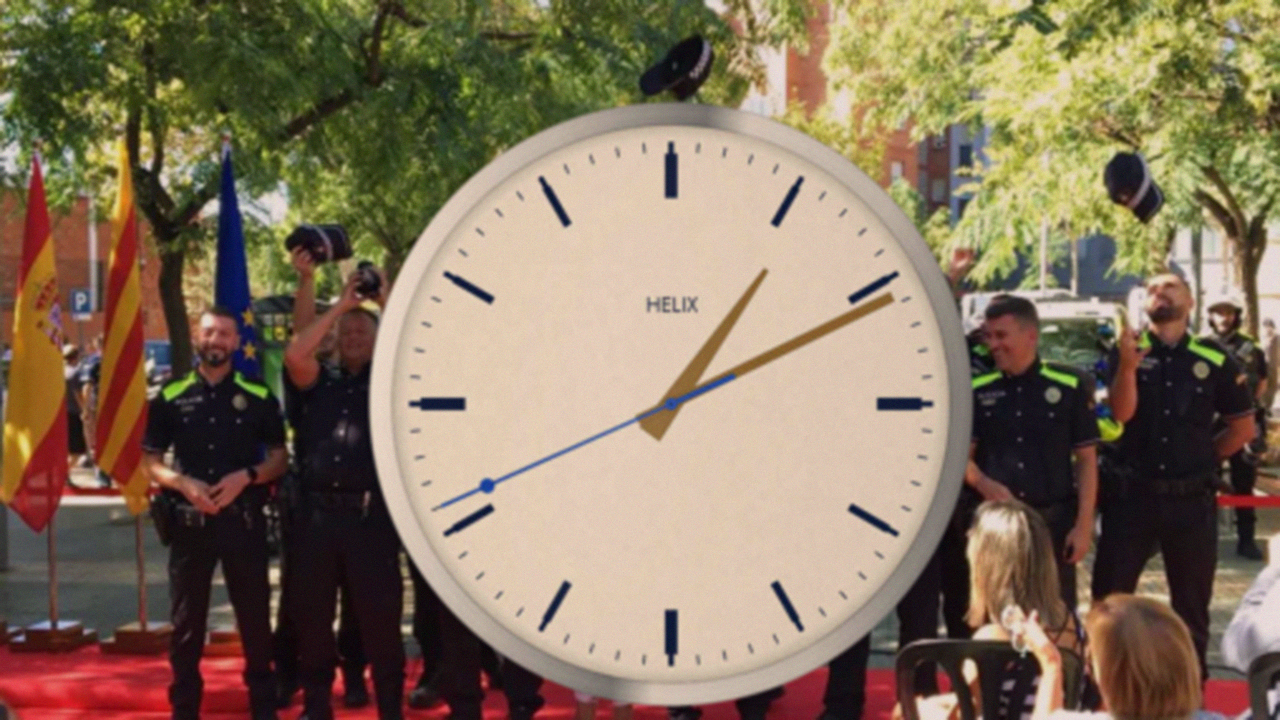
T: 1 h 10 min 41 s
